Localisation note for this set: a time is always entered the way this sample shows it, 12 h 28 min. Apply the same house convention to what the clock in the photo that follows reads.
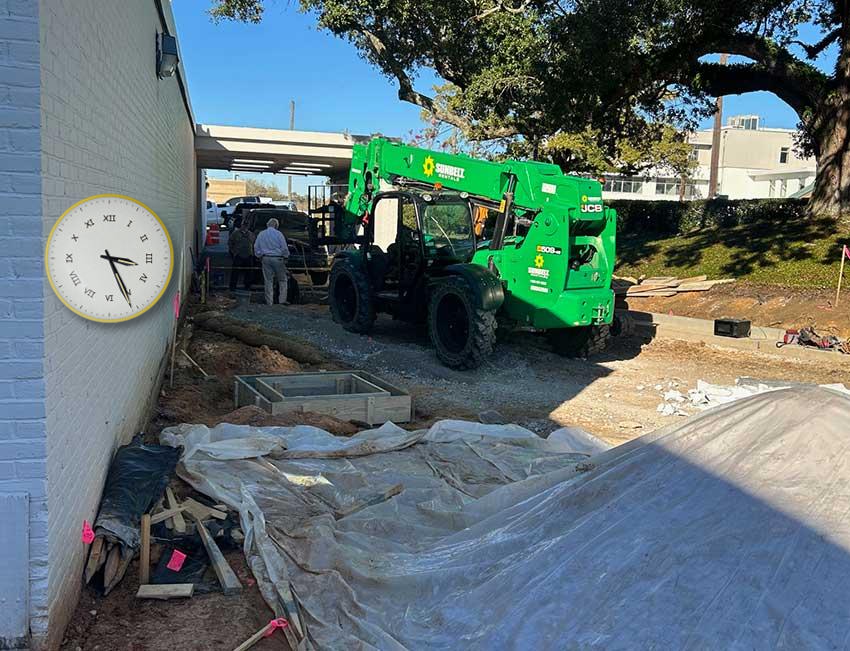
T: 3 h 26 min
